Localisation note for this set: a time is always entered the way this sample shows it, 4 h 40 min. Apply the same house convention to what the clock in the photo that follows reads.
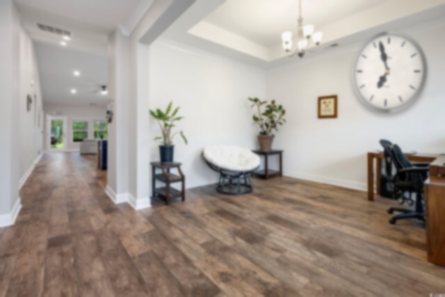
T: 6 h 57 min
